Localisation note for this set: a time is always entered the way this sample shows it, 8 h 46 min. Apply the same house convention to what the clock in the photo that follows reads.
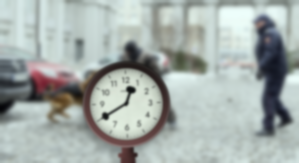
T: 12 h 40 min
